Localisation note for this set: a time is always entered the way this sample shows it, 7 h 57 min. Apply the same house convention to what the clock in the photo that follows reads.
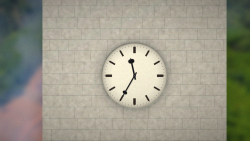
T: 11 h 35 min
